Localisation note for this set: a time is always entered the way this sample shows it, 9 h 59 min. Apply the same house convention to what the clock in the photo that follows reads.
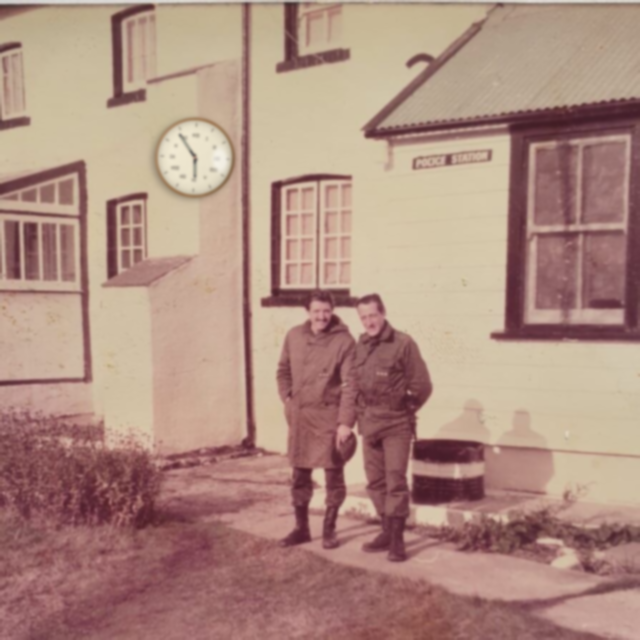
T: 5 h 54 min
